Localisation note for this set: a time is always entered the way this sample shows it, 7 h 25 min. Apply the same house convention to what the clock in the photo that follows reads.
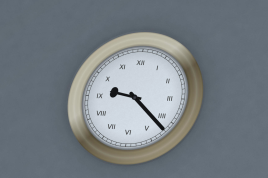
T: 9 h 22 min
